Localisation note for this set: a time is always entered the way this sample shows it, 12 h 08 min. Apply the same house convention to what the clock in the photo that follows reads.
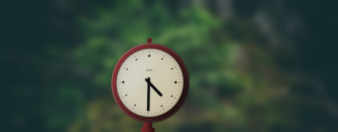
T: 4 h 30 min
